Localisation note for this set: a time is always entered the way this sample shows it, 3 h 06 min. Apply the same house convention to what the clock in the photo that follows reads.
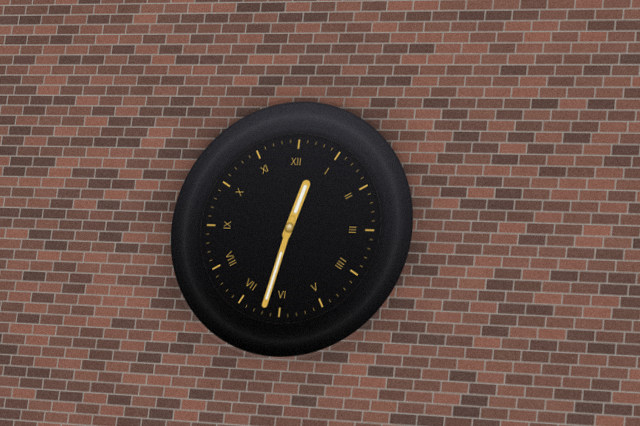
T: 12 h 32 min
